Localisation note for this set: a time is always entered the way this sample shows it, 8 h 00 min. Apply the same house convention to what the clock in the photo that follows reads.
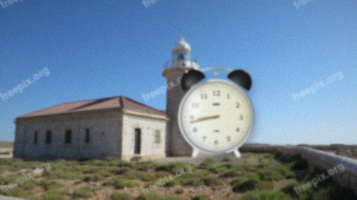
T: 8 h 43 min
